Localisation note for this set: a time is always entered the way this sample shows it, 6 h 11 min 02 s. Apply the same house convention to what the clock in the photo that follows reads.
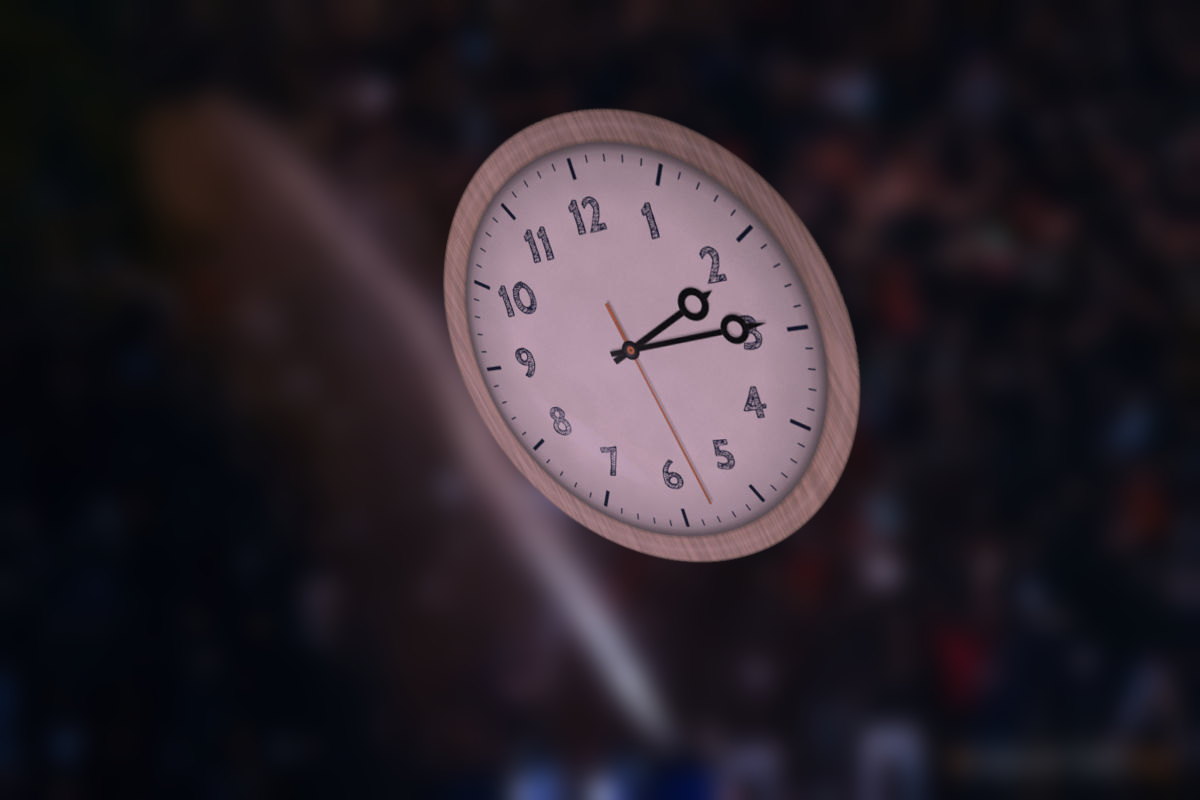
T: 2 h 14 min 28 s
